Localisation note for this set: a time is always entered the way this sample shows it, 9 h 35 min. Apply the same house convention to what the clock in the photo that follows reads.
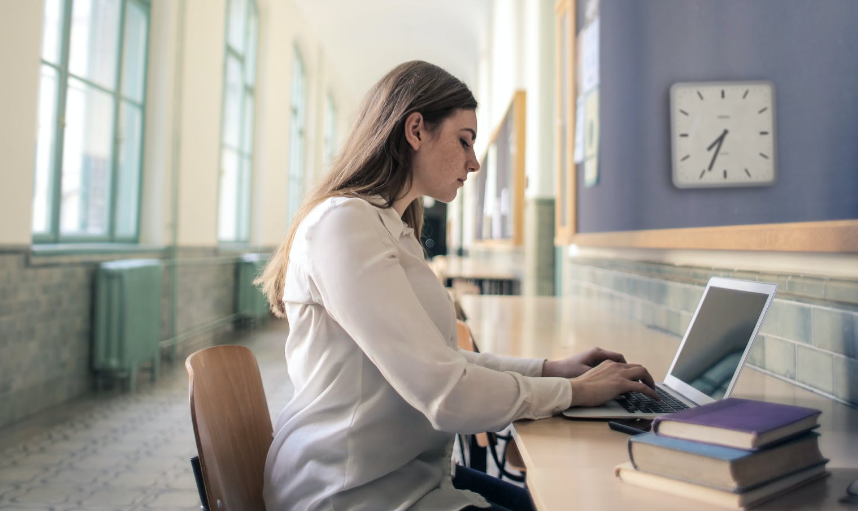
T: 7 h 34 min
